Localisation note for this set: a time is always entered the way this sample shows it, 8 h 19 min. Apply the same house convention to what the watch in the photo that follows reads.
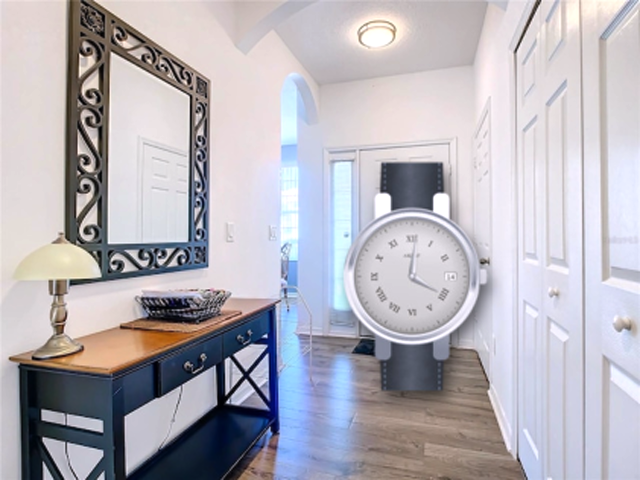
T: 4 h 01 min
